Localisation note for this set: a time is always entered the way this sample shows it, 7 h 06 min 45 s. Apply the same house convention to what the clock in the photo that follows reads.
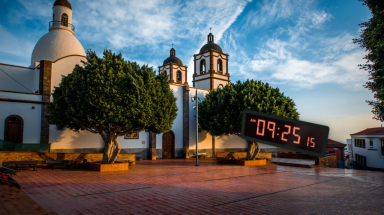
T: 9 h 25 min 15 s
